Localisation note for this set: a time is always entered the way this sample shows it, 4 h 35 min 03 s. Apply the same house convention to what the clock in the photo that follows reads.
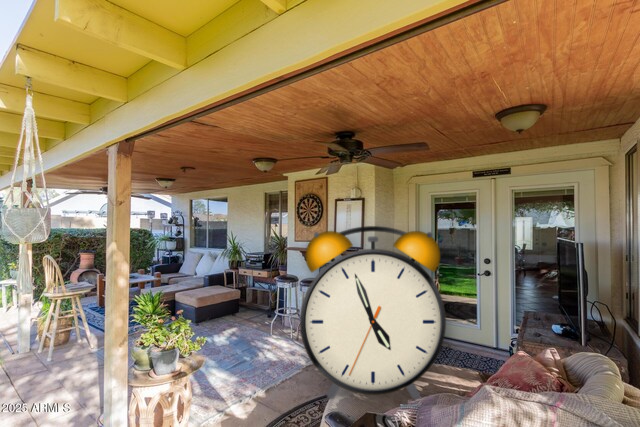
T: 4 h 56 min 34 s
